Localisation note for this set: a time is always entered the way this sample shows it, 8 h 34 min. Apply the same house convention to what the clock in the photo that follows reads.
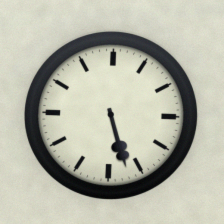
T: 5 h 27 min
